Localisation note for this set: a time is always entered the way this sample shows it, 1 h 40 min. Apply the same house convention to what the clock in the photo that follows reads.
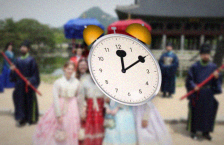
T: 12 h 10 min
